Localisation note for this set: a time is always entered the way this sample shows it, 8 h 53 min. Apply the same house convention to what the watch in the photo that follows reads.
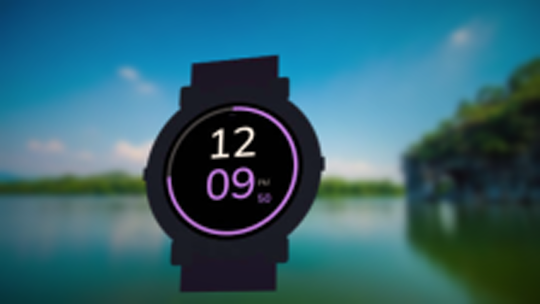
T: 12 h 09 min
